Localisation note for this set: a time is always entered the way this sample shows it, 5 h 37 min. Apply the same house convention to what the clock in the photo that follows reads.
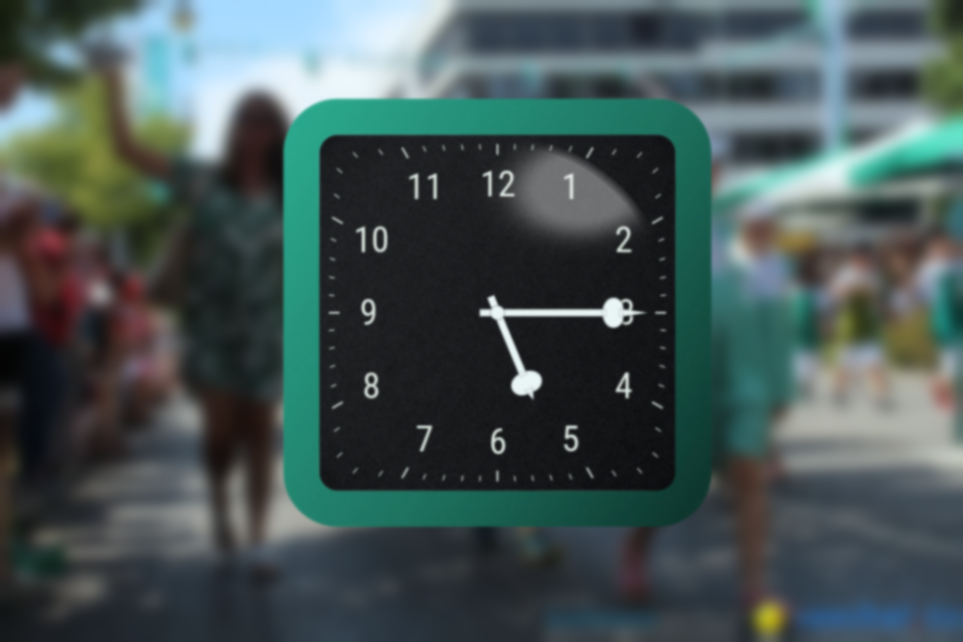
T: 5 h 15 min
